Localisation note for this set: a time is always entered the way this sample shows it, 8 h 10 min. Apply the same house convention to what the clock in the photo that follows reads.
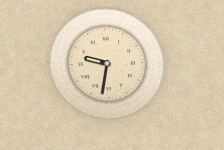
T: 9 h 32 min
